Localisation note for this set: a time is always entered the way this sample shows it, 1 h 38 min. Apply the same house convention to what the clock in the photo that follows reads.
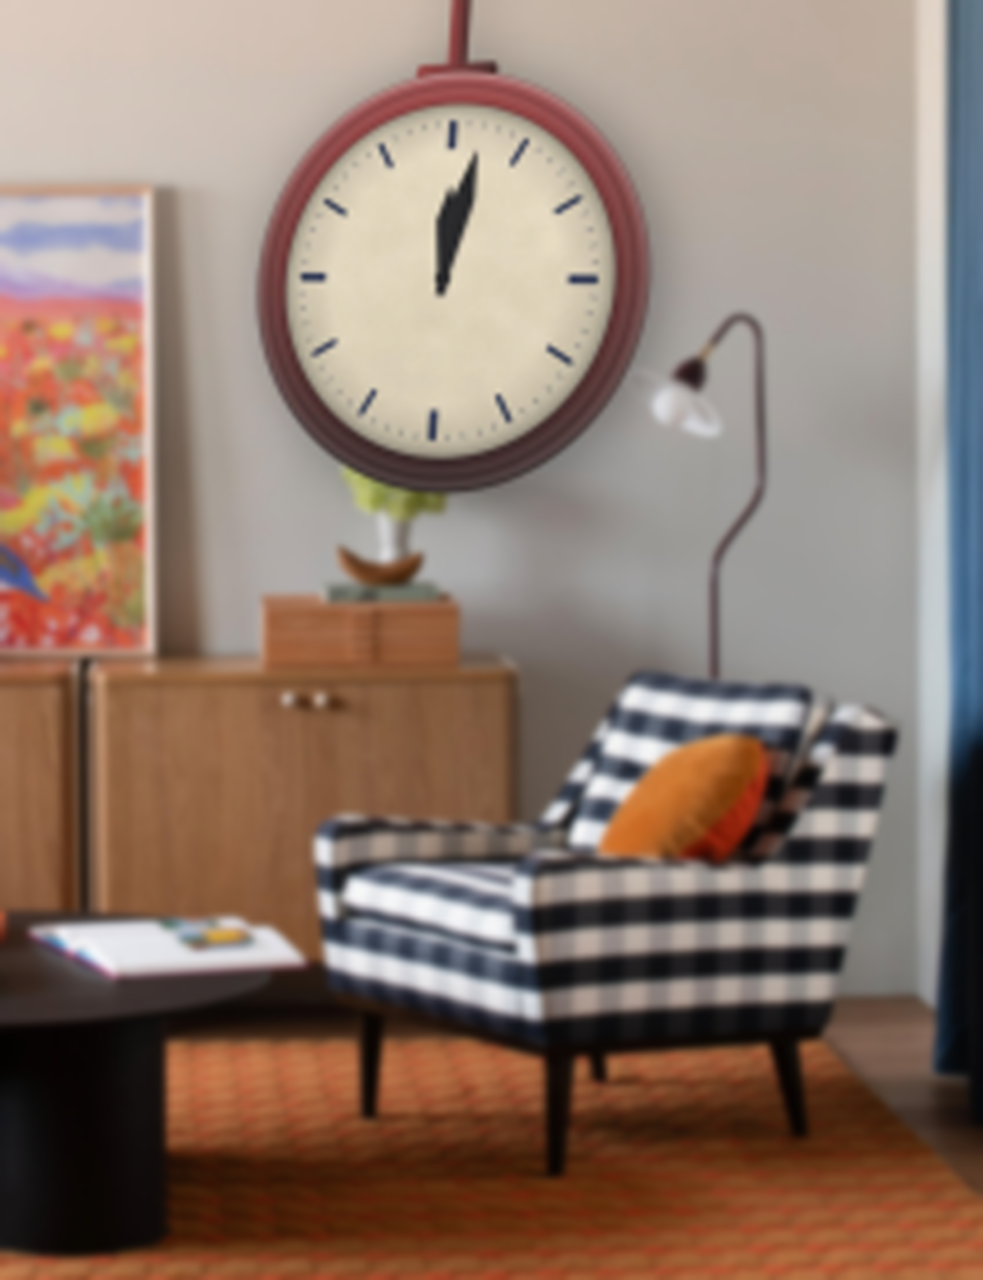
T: 12 h 02 min
